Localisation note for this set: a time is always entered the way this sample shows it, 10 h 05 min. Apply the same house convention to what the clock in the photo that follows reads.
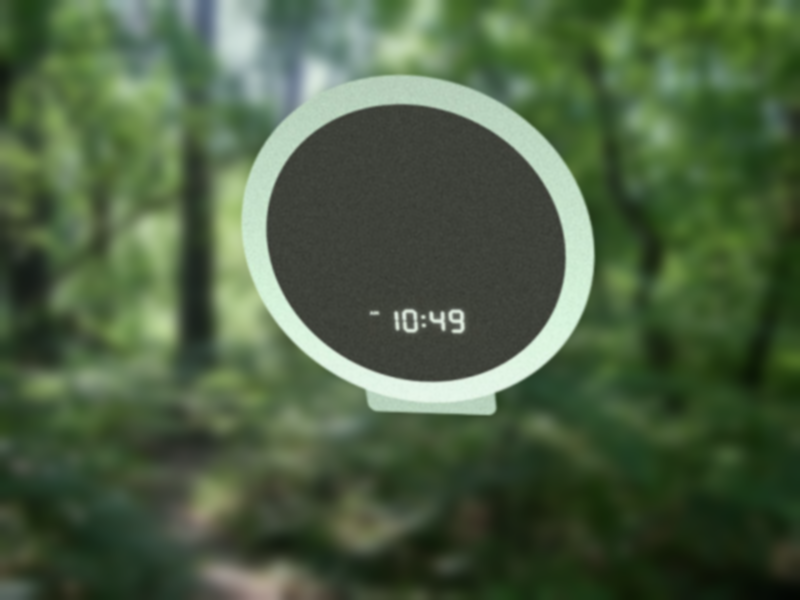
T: 10 h 49 min
